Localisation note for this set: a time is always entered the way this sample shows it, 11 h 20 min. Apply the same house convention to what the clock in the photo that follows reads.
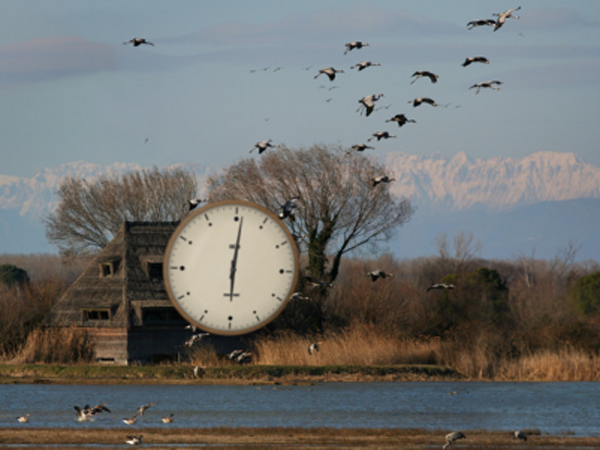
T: 6 h 01 min
